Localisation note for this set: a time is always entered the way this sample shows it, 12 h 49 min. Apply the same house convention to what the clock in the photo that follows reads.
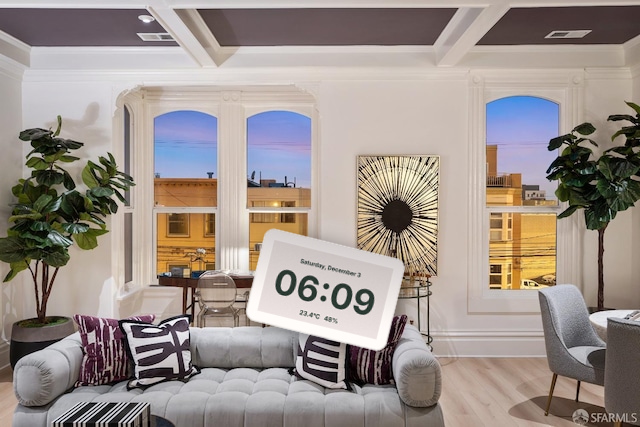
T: 6 h 09 min
